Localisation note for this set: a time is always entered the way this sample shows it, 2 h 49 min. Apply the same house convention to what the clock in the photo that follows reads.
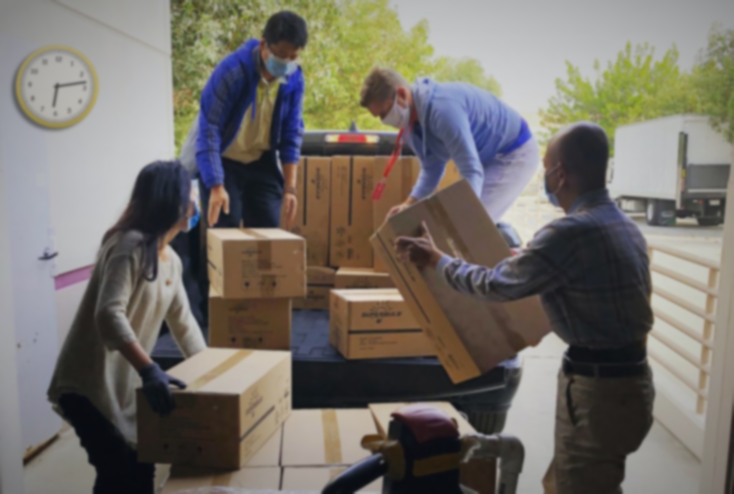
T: 6 h 13 min
